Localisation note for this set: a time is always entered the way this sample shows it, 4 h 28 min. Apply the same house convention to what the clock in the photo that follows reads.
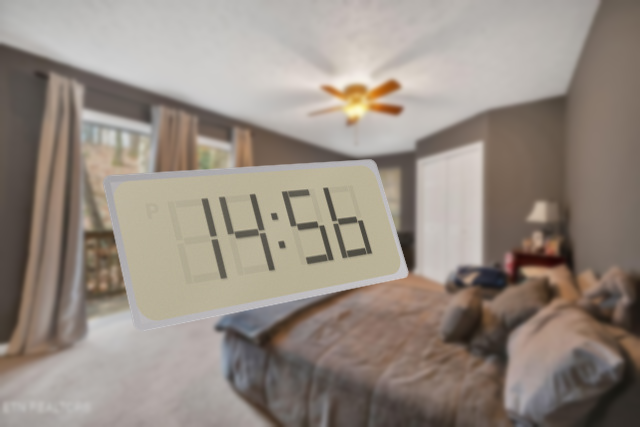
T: 14 h 56 min
